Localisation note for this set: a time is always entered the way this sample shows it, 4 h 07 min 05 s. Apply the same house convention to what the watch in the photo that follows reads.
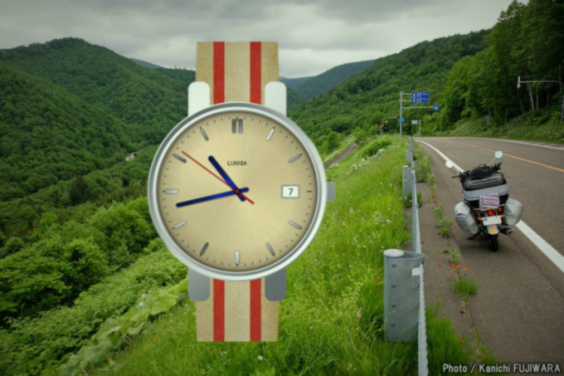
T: 10 h 42 min 51 s
